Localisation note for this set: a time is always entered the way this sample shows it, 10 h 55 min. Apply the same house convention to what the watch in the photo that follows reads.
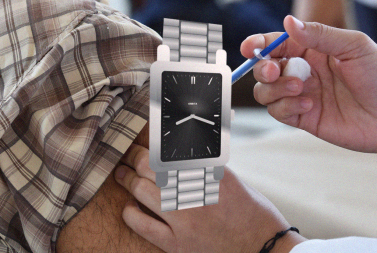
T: 8 h 18 min
